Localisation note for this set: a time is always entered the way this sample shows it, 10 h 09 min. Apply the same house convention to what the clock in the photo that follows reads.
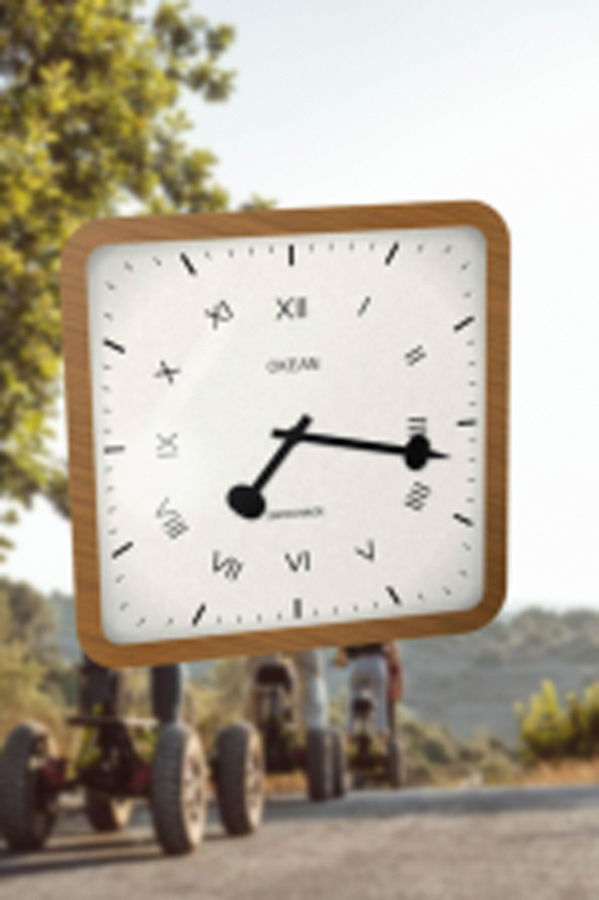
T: 7 h 17 min
